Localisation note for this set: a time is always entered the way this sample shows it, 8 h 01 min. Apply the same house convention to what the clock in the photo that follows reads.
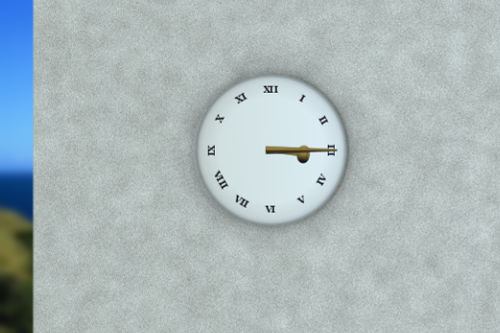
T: 3 h 15 min
